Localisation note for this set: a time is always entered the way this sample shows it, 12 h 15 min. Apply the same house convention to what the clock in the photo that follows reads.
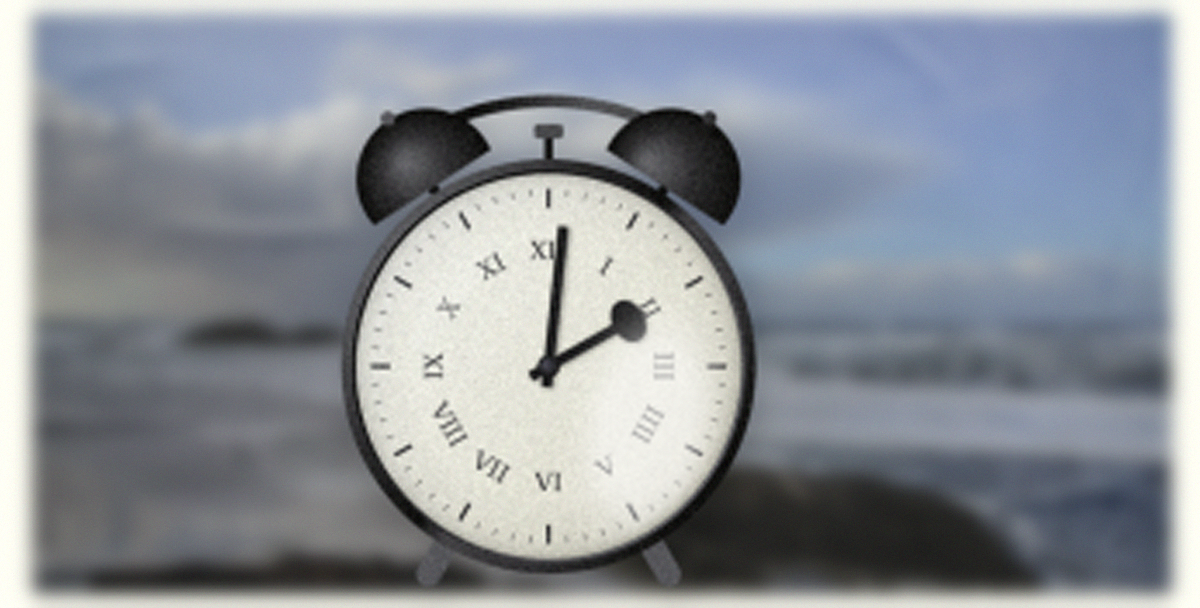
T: 2 h 01 min
